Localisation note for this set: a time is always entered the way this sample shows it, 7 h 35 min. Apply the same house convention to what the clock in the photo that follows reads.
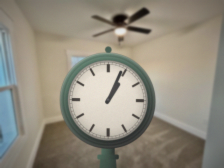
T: 1 h 04 min
